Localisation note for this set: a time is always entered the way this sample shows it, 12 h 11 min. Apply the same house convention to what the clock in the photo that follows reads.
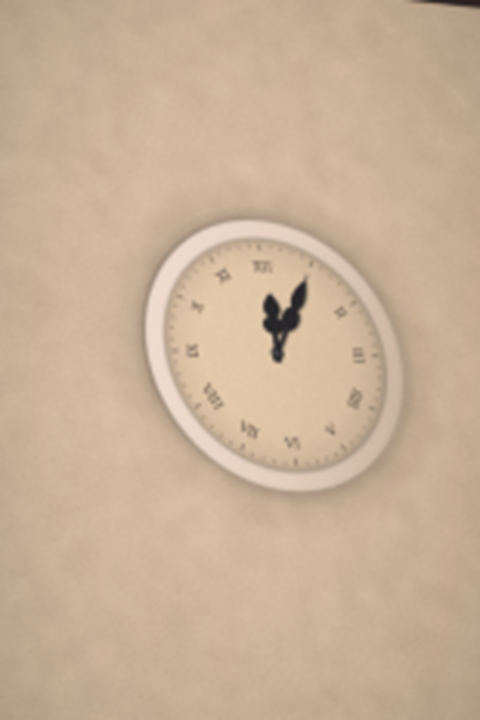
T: 12 h 05 min
